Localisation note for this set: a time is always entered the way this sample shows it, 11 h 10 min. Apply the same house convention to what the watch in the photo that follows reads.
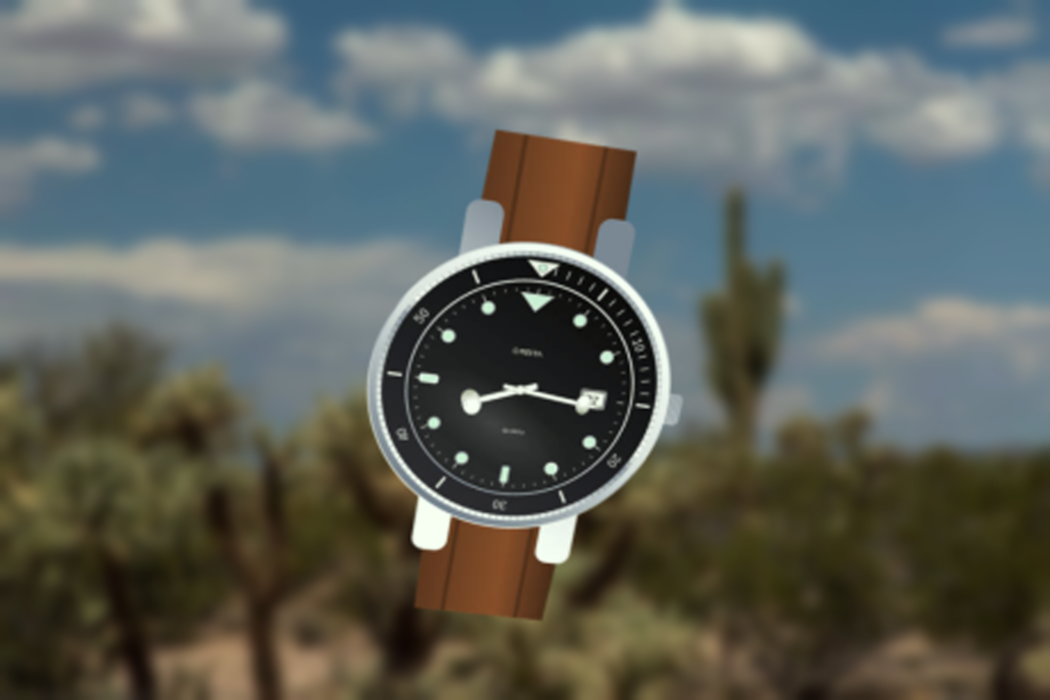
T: 8 h 16 min
